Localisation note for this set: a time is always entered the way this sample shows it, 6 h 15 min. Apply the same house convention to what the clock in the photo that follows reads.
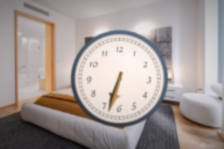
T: 6 h 33 min
